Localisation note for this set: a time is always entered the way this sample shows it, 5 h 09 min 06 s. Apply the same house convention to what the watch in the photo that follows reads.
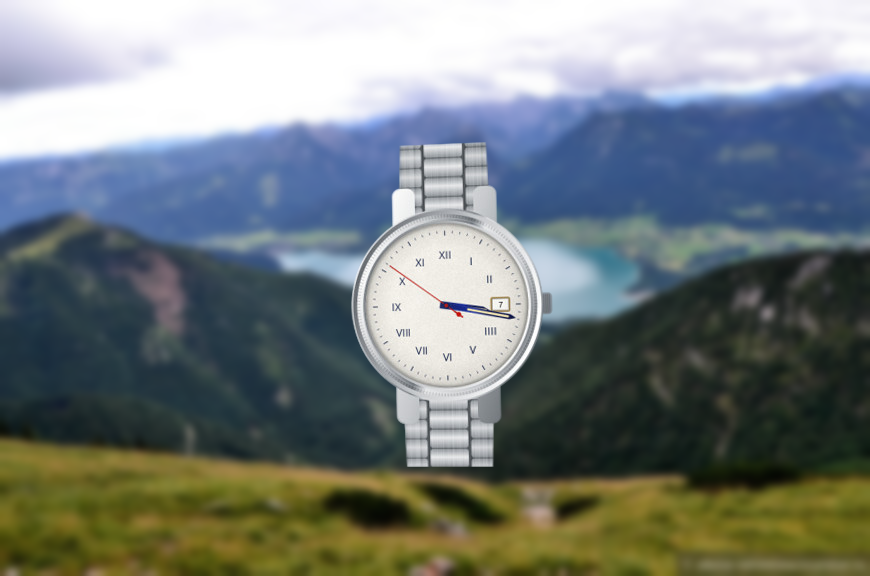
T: 3 h 16 min 51 s
